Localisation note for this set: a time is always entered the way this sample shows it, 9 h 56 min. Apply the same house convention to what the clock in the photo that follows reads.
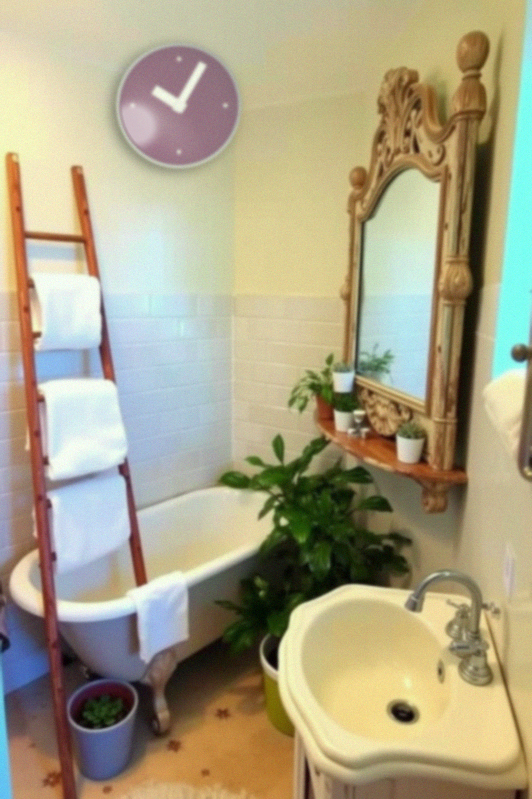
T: 10 h 05 min
